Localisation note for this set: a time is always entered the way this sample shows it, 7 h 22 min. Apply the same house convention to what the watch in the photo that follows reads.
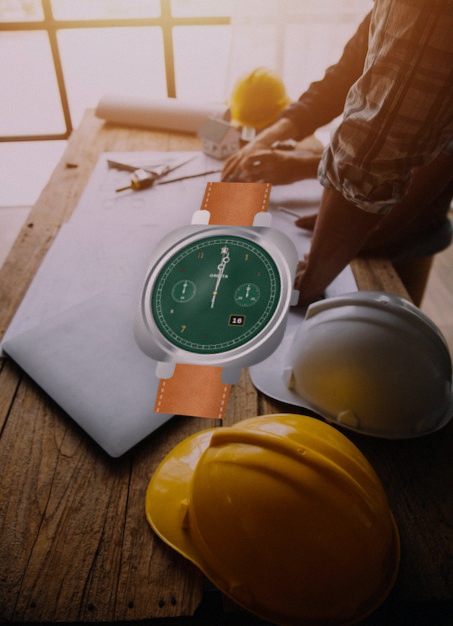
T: 12 h 01 min
